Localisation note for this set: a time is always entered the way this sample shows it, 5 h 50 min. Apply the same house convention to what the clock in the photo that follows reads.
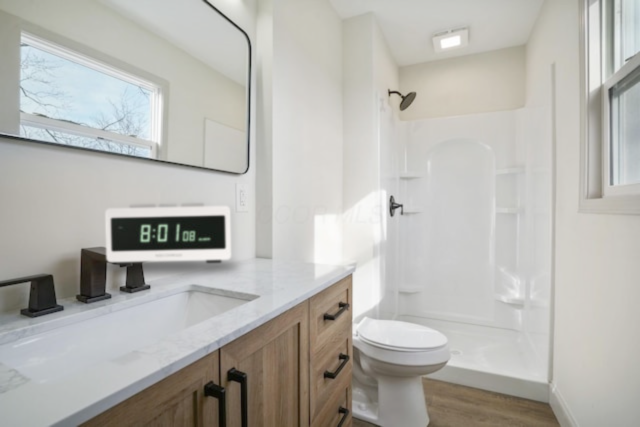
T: 8 h 01 min
